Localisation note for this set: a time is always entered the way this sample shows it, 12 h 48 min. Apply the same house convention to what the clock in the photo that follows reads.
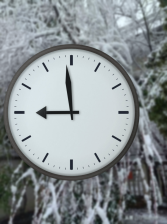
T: 8 h 59 min
